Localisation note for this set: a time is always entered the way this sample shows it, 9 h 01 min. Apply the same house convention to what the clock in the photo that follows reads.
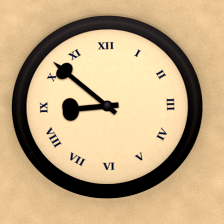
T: 8 h 52 min
